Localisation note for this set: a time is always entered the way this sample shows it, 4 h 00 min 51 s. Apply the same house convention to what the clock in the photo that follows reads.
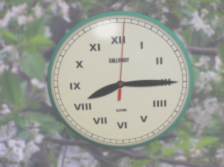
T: 8 h 15 min 01 s
